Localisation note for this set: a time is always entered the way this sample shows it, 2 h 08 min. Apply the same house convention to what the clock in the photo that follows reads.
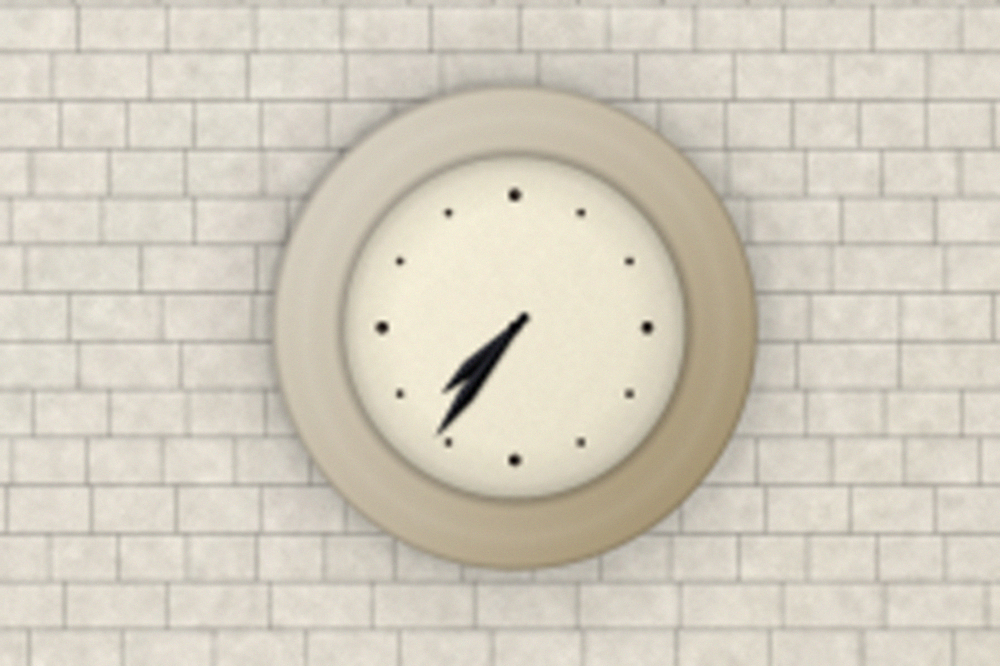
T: 7 h 36 min
